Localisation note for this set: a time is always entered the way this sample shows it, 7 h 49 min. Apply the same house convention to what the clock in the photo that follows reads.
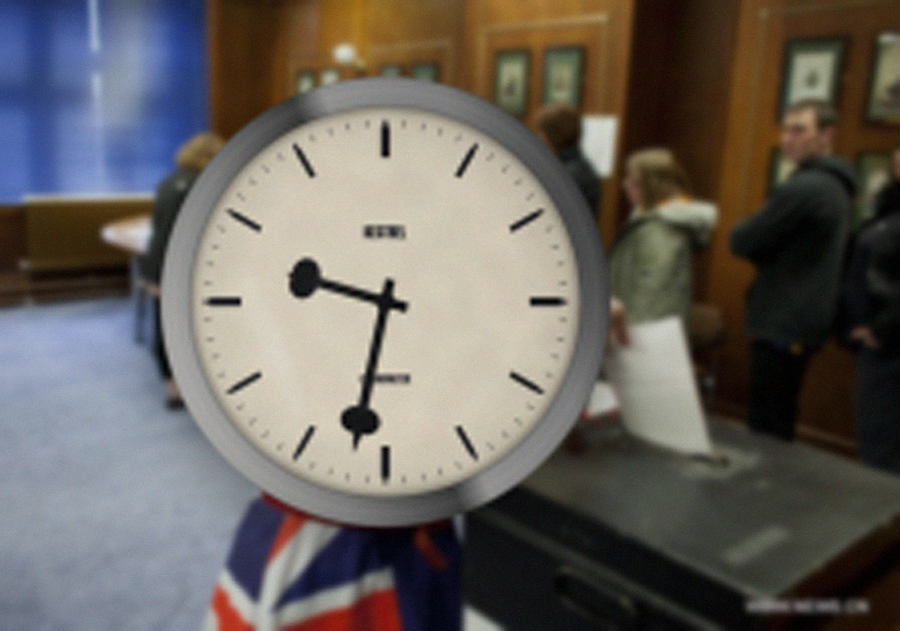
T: 9 h 32 min
